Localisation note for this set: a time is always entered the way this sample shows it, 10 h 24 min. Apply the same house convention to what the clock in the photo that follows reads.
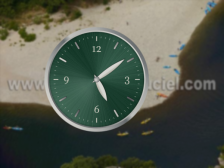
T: 5 h 09 min
